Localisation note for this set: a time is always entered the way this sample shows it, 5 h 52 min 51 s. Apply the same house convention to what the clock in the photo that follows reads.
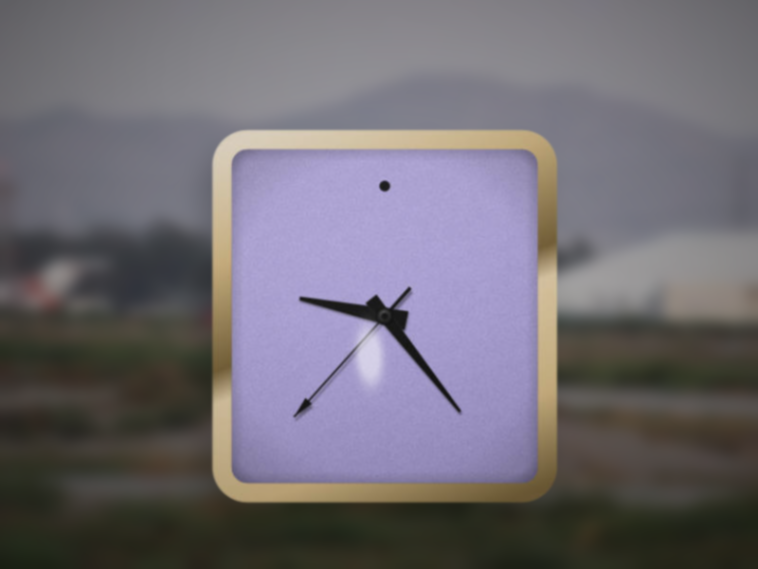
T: 9 h 23 min 37 s
